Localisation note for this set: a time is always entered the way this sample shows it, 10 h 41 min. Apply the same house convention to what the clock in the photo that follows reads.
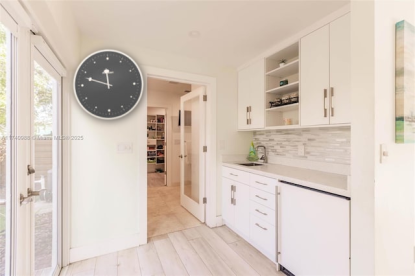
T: 11 h 48 min
